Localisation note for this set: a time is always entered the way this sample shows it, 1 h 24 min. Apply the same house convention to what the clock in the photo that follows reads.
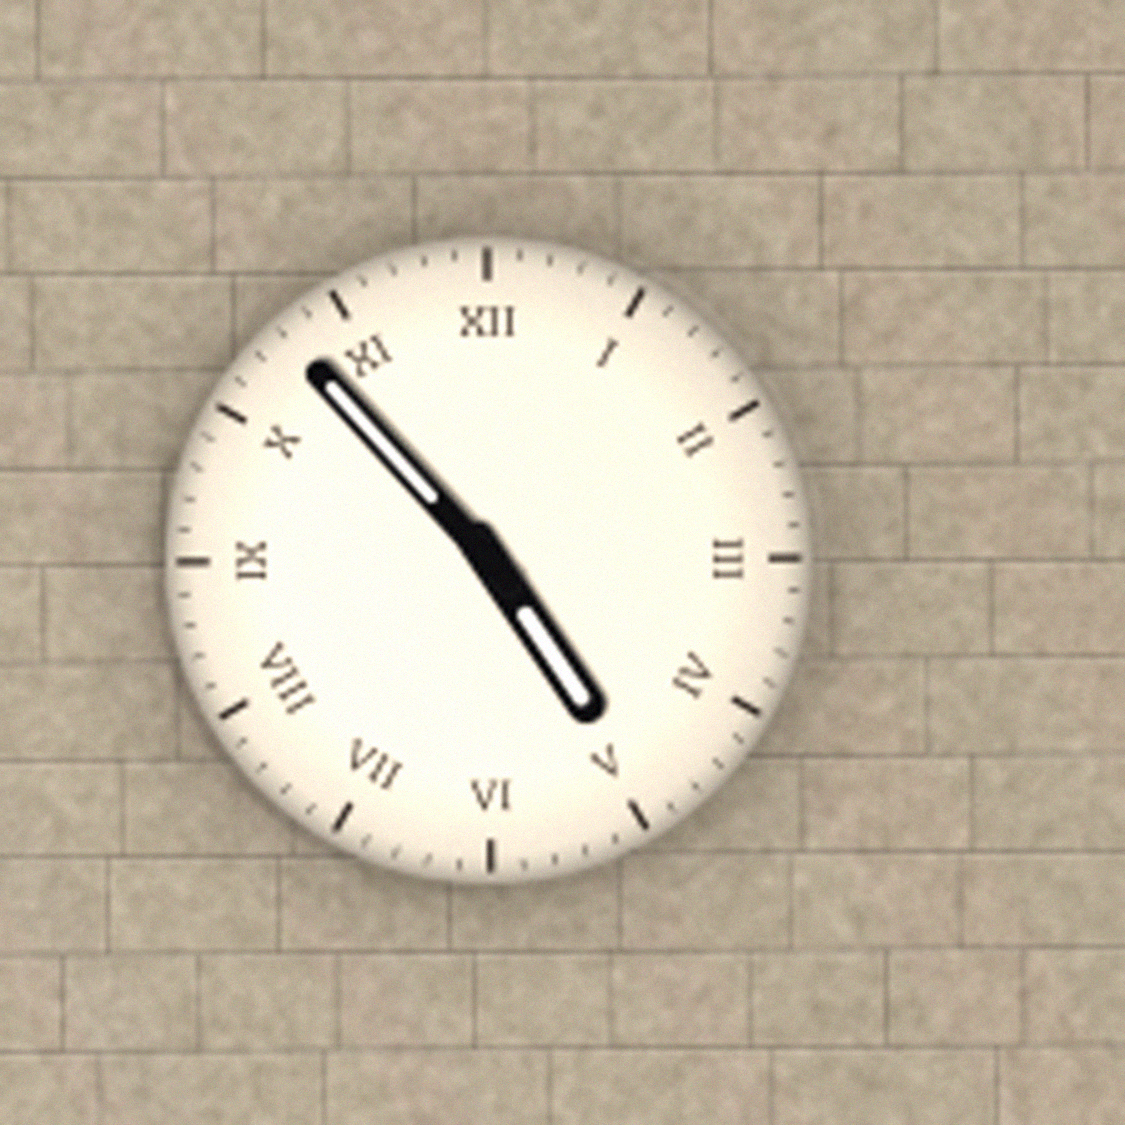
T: 4 h 53 min
